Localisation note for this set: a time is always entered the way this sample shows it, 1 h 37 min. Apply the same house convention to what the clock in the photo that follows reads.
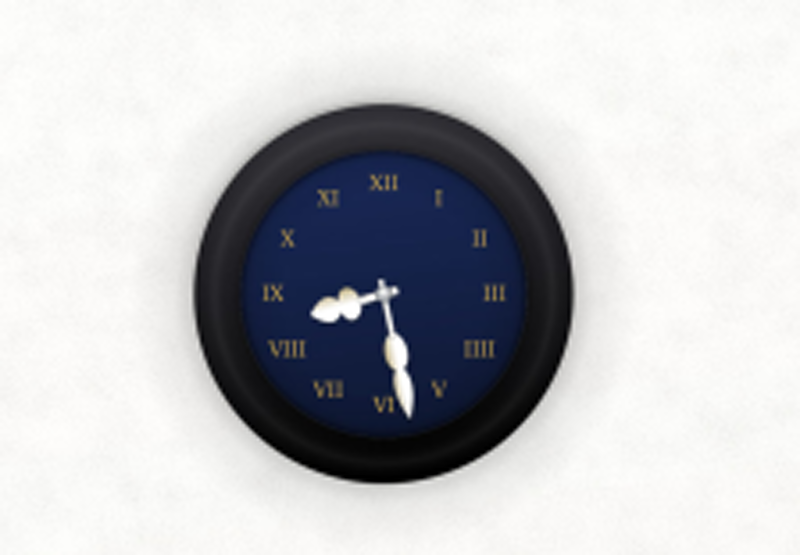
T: 8 h 28 min
